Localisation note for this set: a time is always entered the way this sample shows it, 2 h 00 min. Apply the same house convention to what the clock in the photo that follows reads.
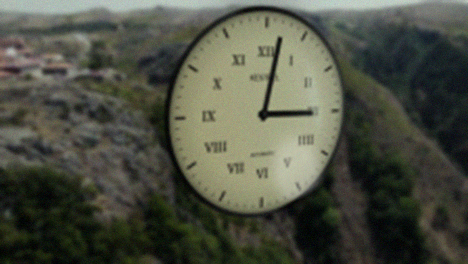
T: 3 h 02 min
